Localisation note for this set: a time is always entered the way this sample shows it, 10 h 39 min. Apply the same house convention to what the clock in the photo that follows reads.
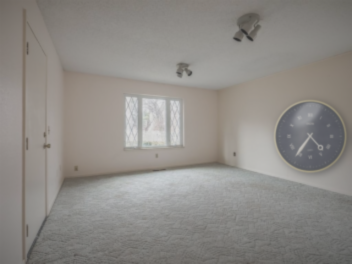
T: 4 h 36 min
